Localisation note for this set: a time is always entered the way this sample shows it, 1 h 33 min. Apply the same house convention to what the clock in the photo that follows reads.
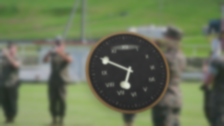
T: 6 h 50 min
